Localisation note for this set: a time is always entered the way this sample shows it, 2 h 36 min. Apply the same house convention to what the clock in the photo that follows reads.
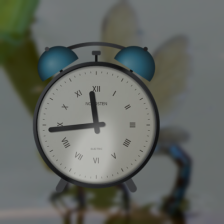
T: 11 h 44 min
